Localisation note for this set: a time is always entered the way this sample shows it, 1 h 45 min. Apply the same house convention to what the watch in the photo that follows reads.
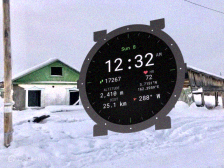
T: 12 h 32 min
